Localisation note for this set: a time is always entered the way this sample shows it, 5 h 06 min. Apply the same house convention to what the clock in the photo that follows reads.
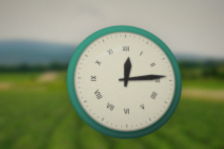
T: 12 h 14 min
